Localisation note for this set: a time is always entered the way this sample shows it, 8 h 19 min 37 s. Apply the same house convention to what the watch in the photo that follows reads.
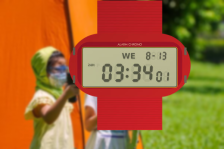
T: 3 h 34 min 01 s
